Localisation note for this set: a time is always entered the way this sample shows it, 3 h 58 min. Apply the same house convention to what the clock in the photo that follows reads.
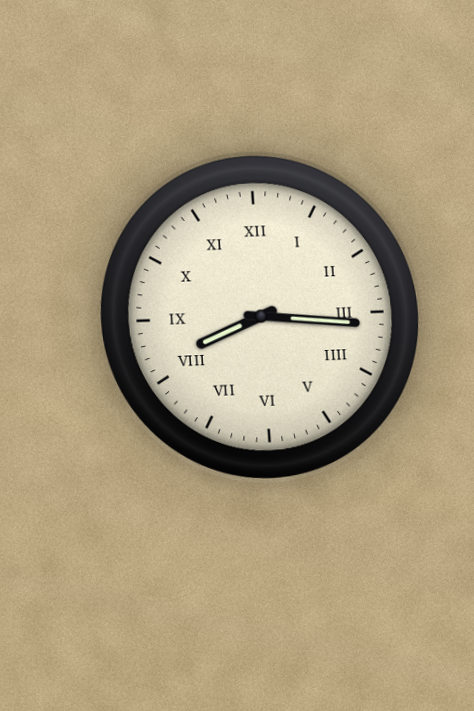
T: 8 h 16 min
